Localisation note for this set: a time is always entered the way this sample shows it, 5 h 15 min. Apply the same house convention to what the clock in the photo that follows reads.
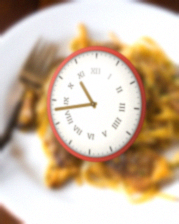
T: 10 h 43 min
